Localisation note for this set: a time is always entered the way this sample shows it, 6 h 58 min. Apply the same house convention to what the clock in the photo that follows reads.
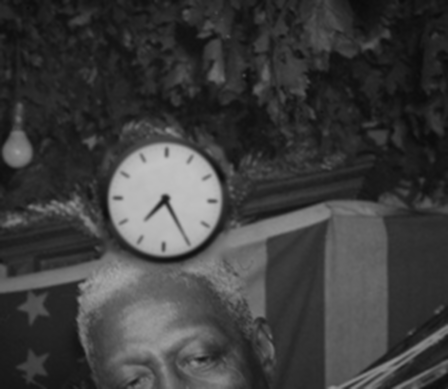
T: 7 h 25 min
